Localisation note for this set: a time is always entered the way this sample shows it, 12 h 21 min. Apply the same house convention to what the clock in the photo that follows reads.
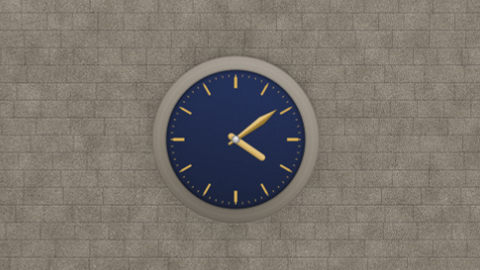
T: 4 h 09 min
